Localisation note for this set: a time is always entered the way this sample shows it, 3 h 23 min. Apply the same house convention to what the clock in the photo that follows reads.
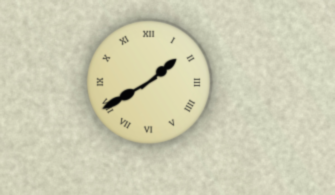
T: 1 h 40 min
